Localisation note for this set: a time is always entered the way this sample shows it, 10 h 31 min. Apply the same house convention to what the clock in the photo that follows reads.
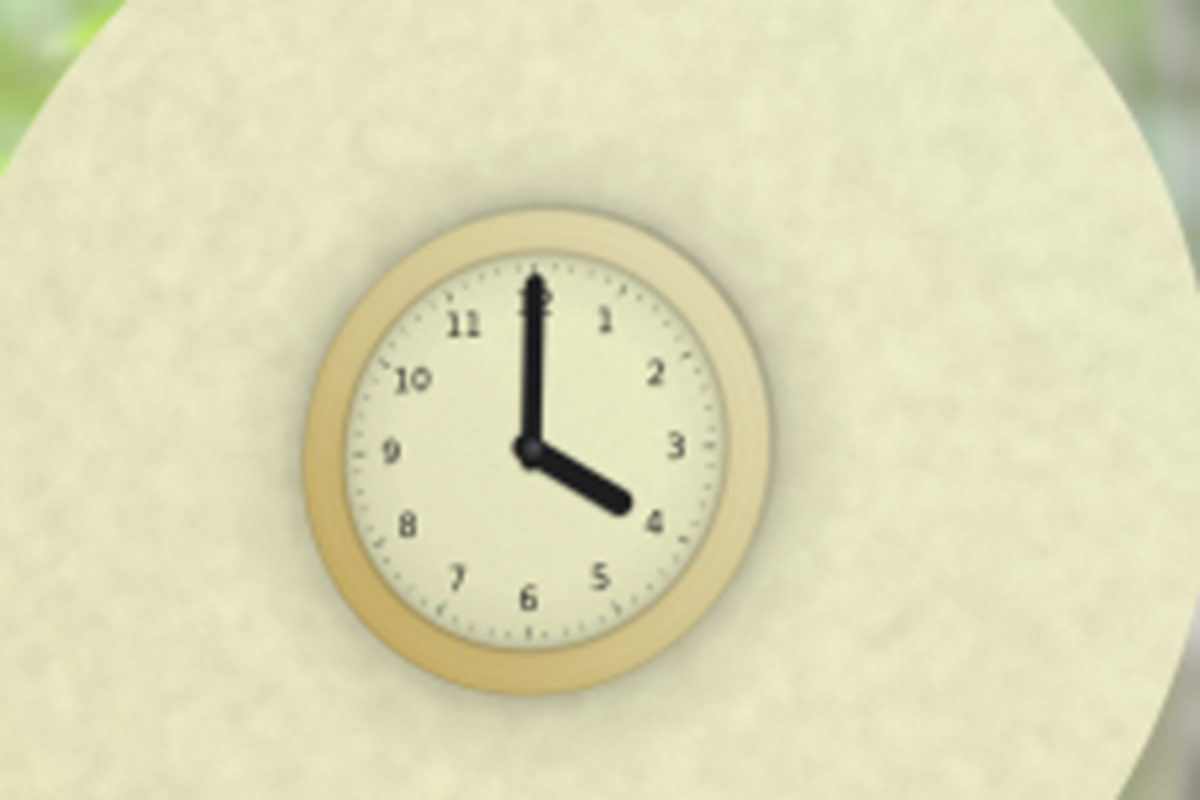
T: 4 h 00 min
